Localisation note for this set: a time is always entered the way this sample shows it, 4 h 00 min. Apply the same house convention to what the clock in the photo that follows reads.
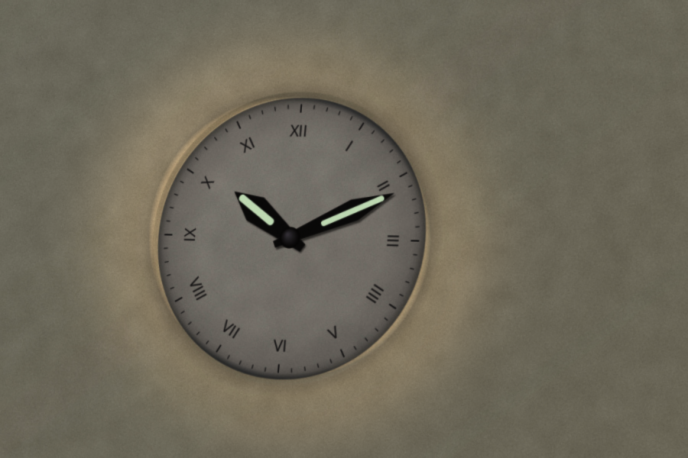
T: 10 h 11 min
